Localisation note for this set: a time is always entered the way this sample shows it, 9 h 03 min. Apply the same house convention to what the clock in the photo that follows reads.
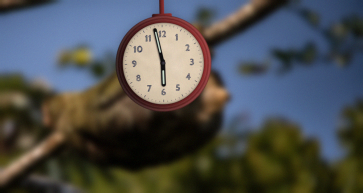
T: 5 h 58 min
